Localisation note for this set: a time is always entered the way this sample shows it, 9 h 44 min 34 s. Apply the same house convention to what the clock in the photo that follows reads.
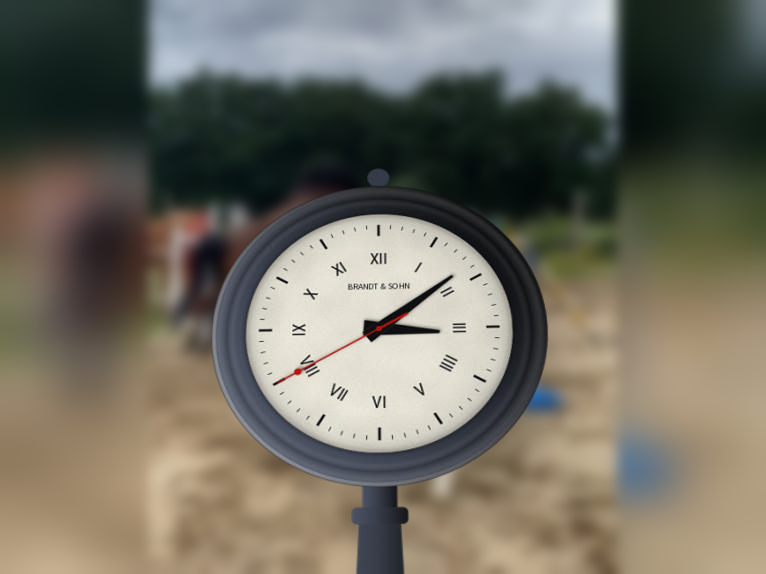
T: 3 h 08 min 40 s
